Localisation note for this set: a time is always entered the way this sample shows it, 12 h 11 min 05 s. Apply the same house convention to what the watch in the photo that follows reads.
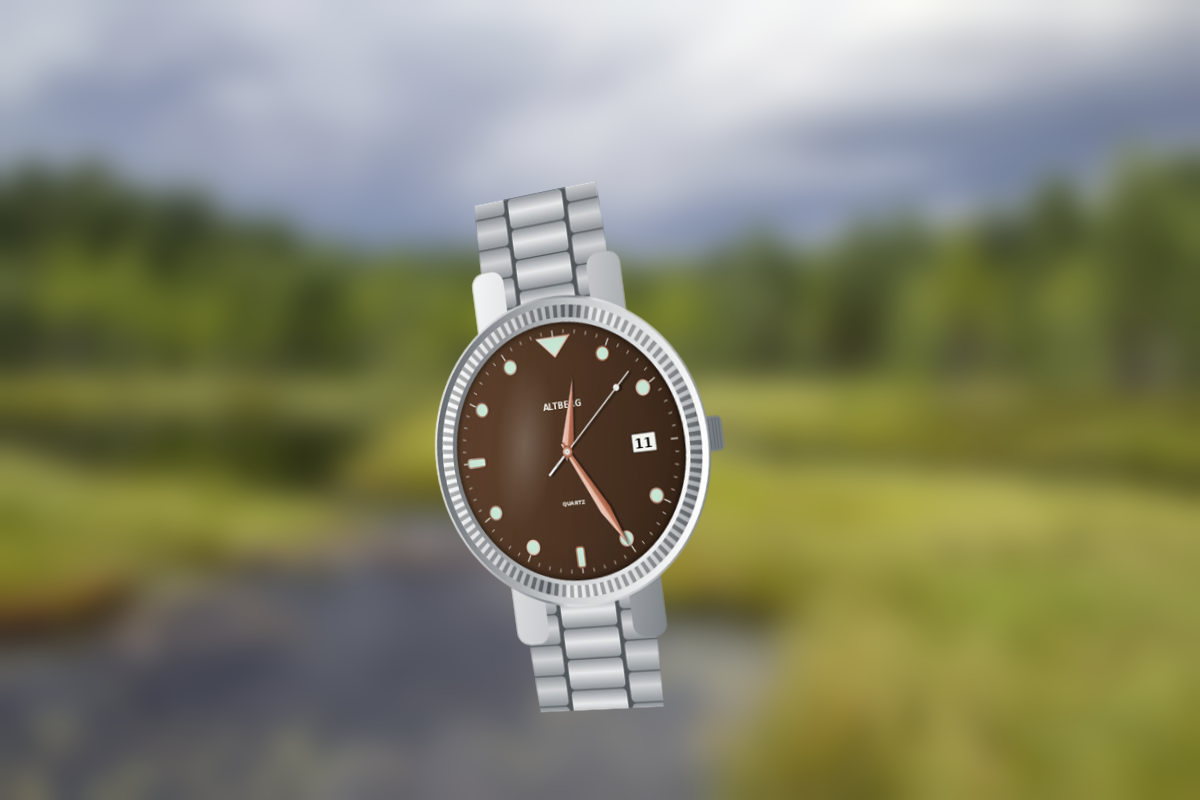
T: 12 h 25 min 08 s
